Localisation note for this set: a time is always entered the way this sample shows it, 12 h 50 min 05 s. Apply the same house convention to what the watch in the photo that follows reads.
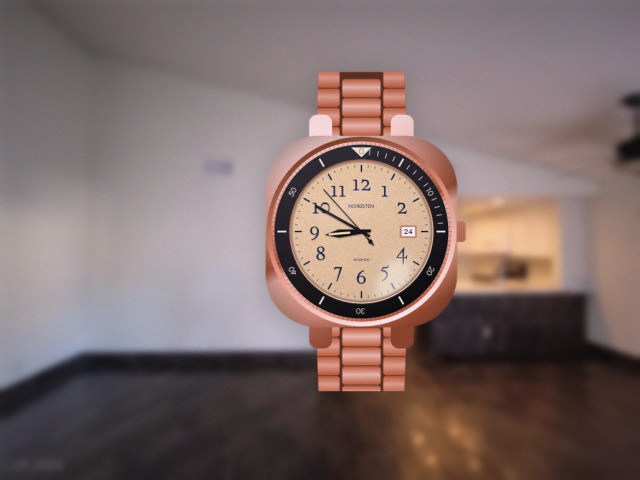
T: 8 h 49 min 53 s
